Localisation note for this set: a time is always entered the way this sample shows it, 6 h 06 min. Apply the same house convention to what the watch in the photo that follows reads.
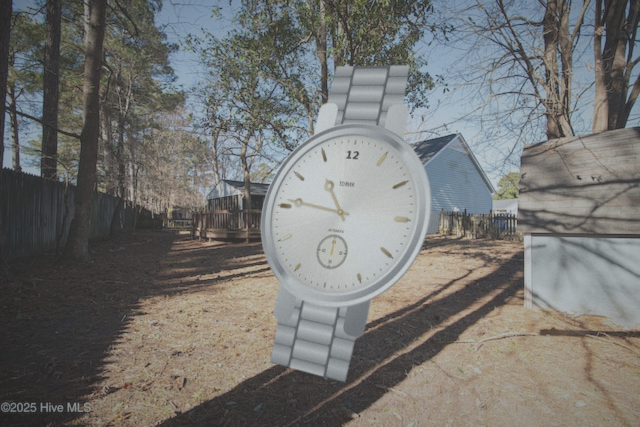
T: 10 h 46 min
